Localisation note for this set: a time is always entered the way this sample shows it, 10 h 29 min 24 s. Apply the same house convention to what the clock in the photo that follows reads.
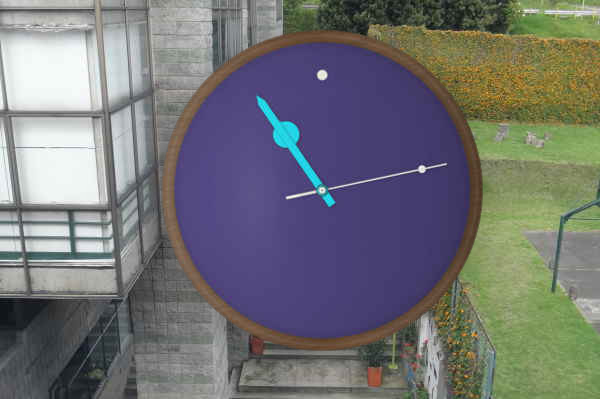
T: 10 h 54 min 13 s
